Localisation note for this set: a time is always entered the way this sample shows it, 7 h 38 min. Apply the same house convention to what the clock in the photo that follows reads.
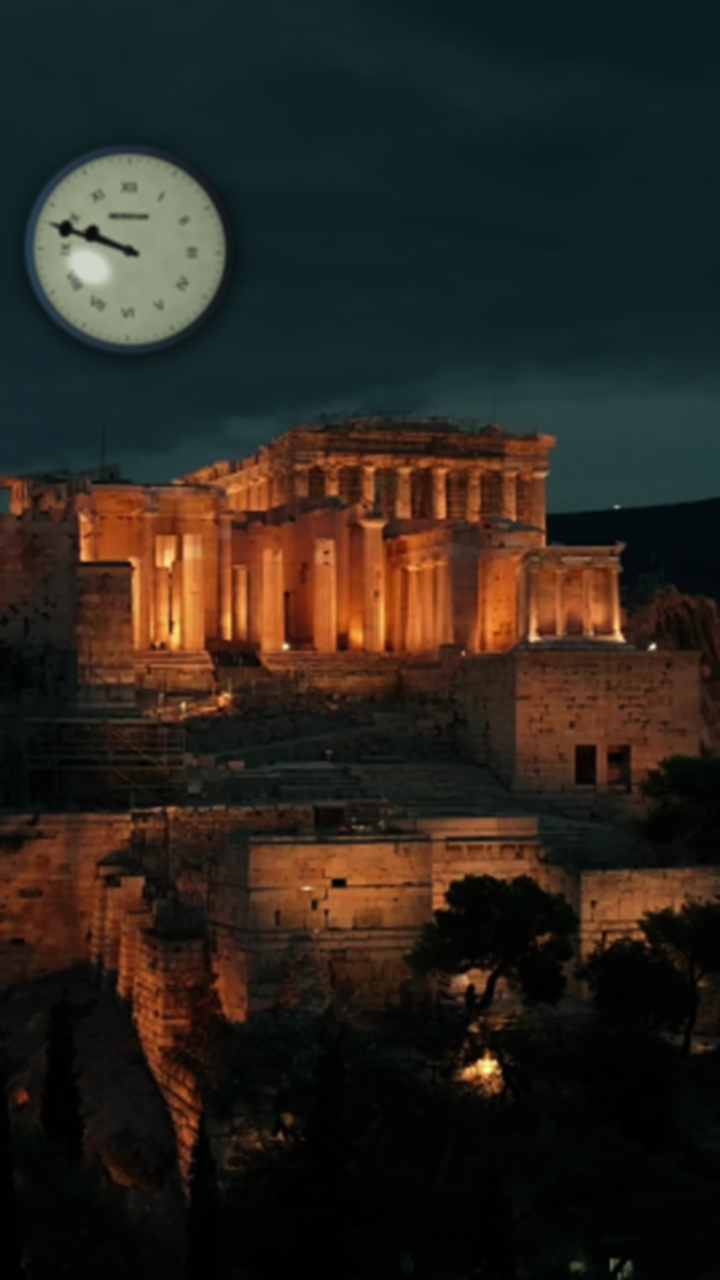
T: 9 h 48 min
